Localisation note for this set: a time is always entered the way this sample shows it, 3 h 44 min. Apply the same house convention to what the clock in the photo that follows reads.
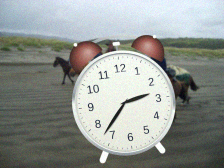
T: 2 h 37 min
